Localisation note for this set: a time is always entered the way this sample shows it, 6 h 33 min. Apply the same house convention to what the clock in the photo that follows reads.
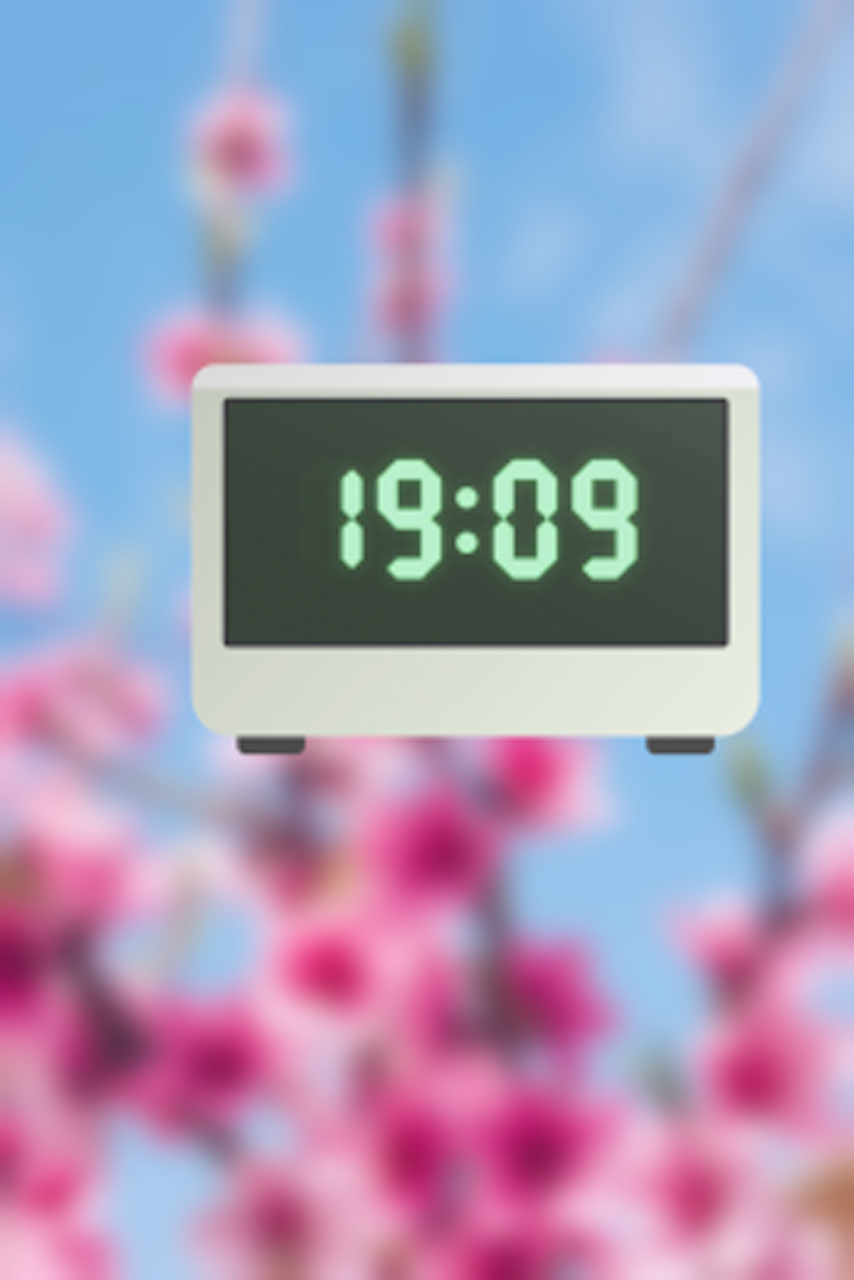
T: 19 h 09 min
